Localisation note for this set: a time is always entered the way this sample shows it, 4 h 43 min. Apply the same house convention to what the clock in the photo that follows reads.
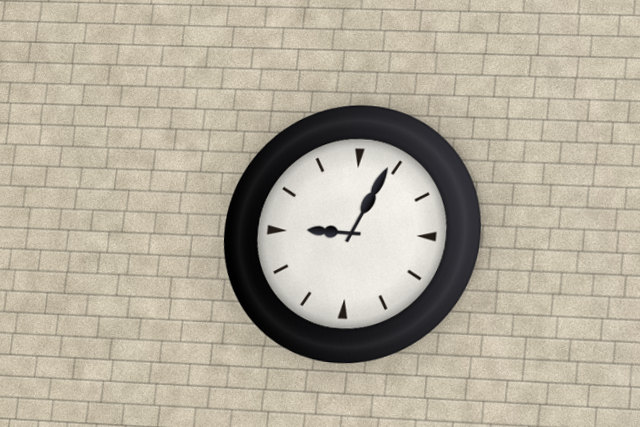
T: 9 h 04 min
